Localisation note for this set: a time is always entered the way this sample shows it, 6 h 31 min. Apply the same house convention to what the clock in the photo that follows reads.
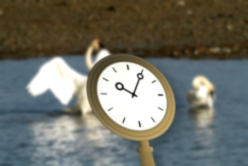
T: 10 h 05 min
